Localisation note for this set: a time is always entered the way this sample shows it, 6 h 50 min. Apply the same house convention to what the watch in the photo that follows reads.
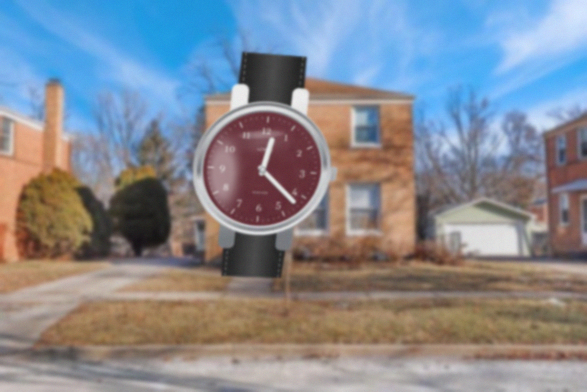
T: 12 h 22 min
